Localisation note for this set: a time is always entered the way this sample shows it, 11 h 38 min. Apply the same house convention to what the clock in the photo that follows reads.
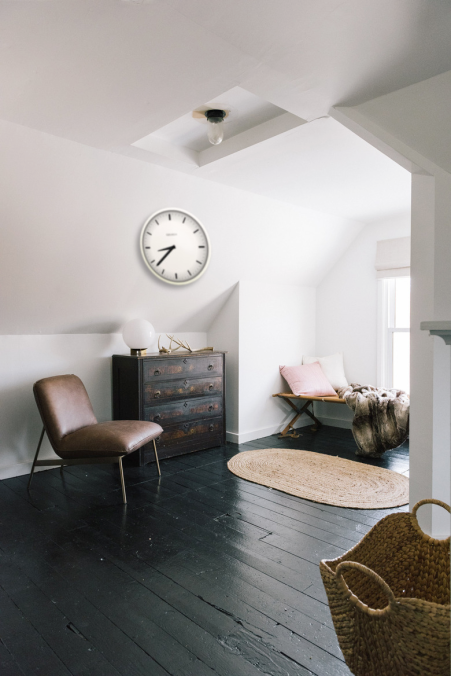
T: 8 h 38 min
